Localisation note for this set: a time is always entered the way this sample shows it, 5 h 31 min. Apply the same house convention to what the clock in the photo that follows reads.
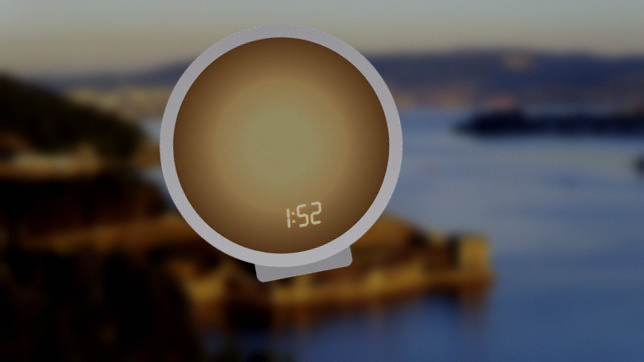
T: 1 h 52 min
